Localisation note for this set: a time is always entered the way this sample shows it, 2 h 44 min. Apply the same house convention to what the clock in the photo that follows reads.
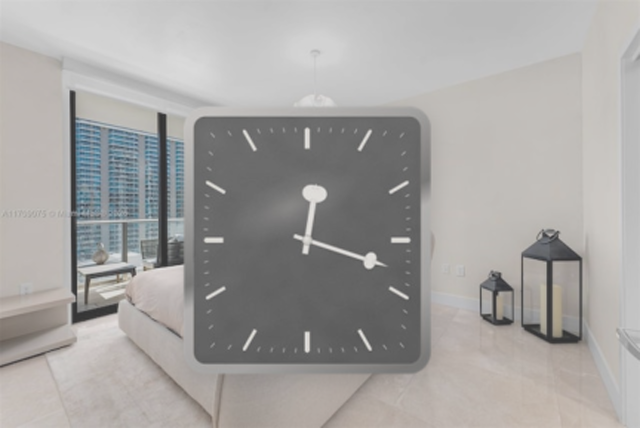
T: 12 h 18 min
